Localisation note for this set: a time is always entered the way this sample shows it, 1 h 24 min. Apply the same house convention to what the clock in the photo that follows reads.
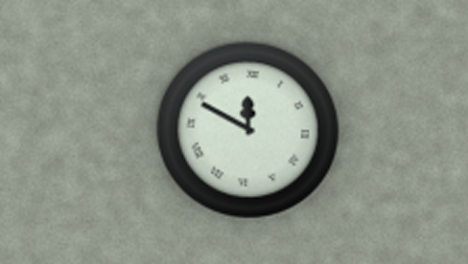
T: 11 h 49 min
